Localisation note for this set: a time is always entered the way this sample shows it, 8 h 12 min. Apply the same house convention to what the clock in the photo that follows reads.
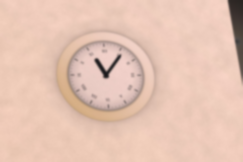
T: 11 h 06 min
